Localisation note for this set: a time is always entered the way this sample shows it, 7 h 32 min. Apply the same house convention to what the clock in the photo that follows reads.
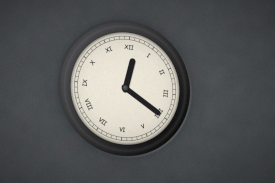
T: 12 h 20 min
